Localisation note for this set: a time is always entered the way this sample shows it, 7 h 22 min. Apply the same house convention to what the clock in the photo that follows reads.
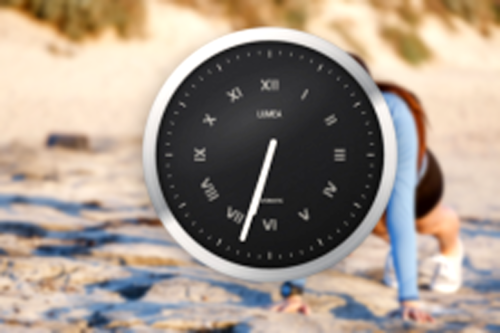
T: 6 h 33 min
